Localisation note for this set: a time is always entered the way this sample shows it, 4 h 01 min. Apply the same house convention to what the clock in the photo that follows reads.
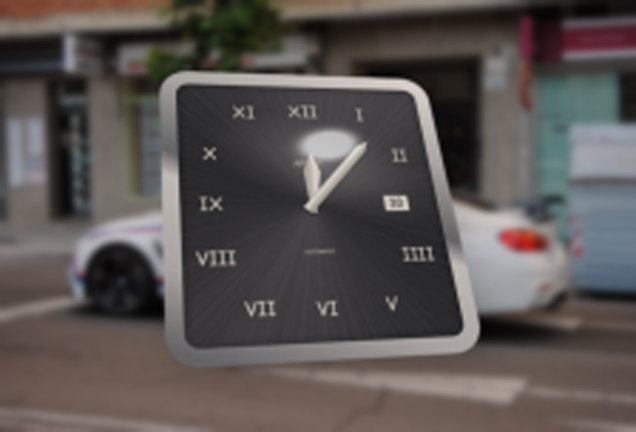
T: 12 h 07 min
